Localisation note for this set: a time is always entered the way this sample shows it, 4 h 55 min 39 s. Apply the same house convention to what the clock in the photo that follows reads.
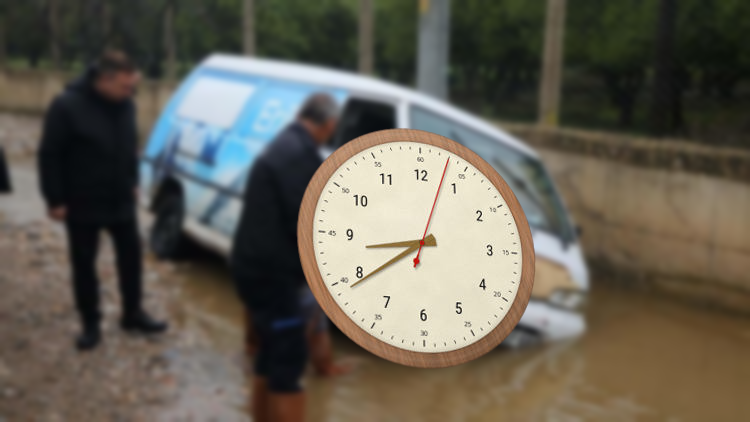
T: 8 h 39 min 03 s
